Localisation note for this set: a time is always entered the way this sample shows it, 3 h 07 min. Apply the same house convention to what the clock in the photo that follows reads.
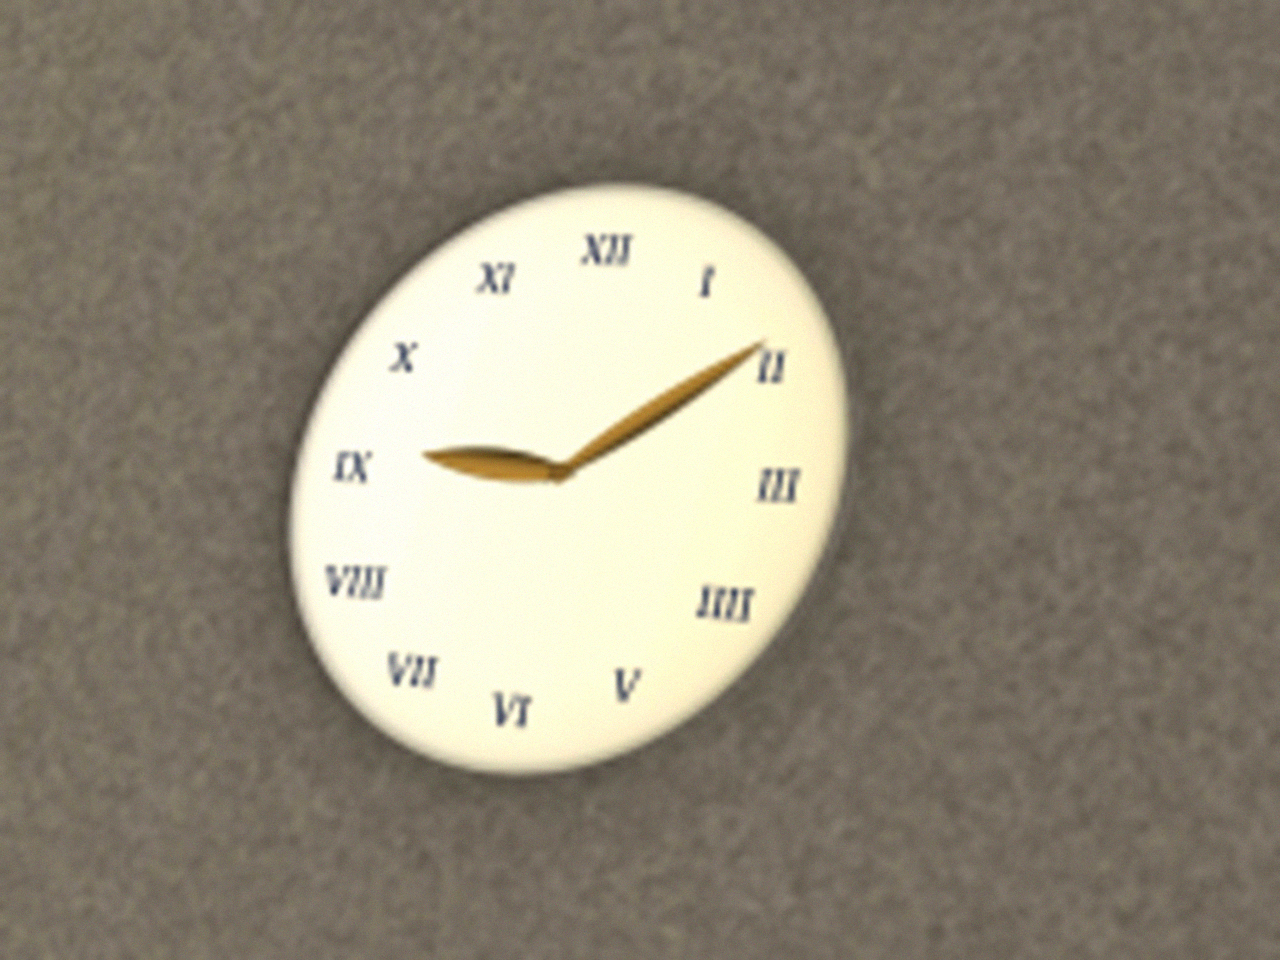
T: 9 h 09 min
